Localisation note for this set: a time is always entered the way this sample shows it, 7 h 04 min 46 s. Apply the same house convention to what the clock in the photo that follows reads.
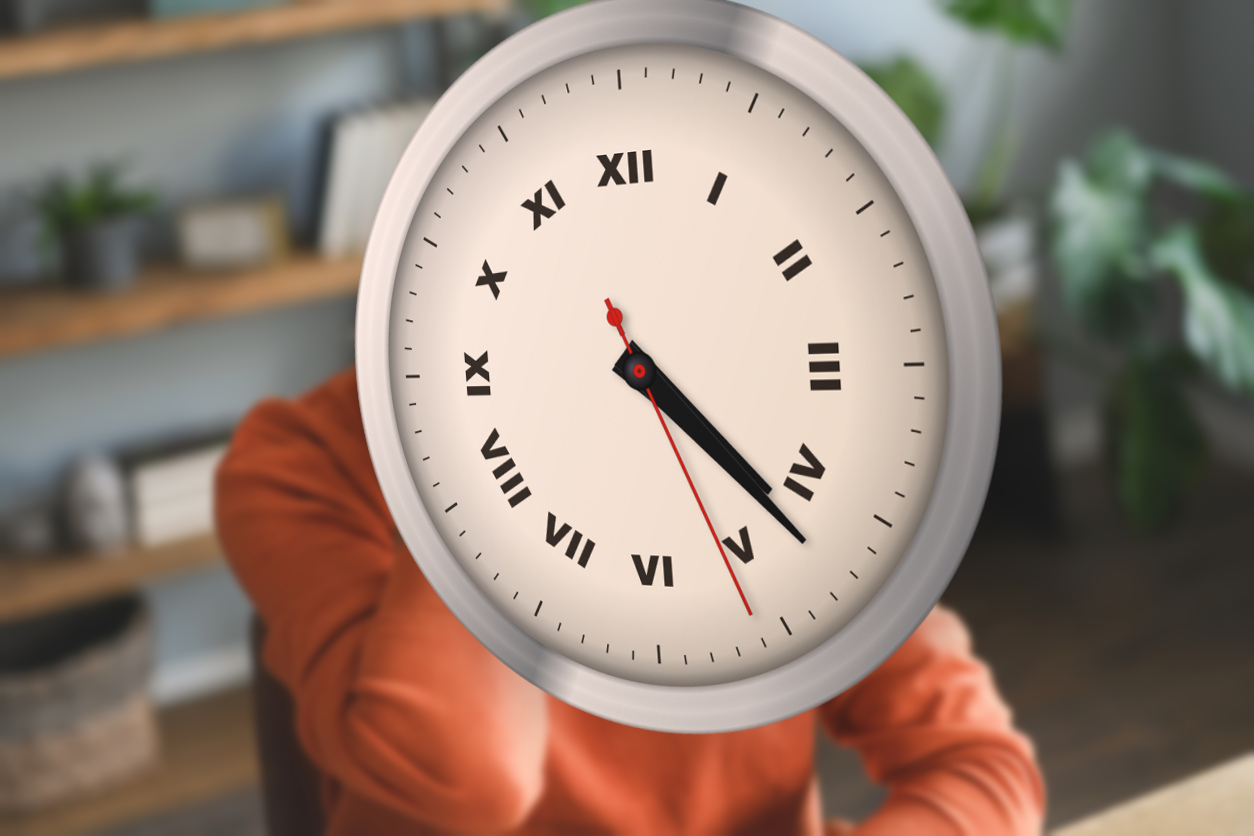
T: 4 h 22 min 26 s
